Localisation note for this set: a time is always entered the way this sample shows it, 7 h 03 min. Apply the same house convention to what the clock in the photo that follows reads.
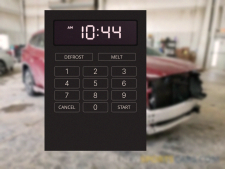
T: 10 h 44 min
